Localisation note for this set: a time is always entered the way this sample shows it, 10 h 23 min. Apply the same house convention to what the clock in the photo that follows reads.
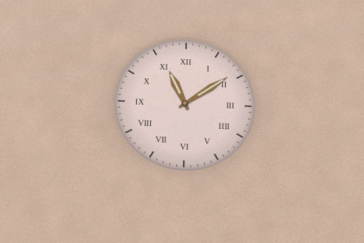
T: 11 h 09 min
